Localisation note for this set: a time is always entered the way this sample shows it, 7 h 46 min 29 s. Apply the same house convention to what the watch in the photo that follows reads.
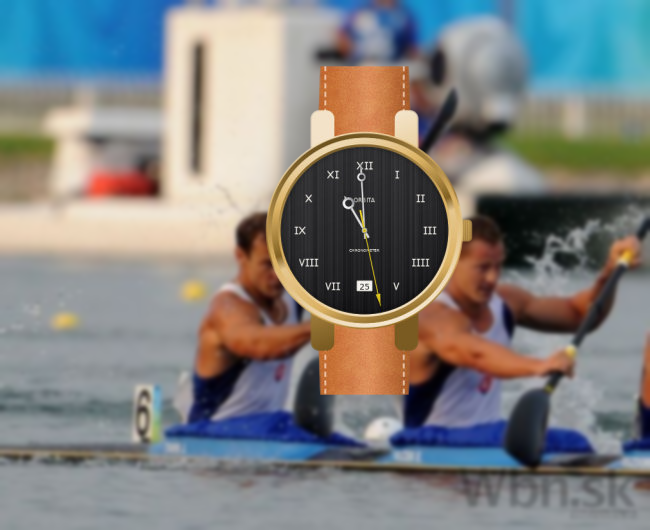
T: 10 h 59 min 28 s
